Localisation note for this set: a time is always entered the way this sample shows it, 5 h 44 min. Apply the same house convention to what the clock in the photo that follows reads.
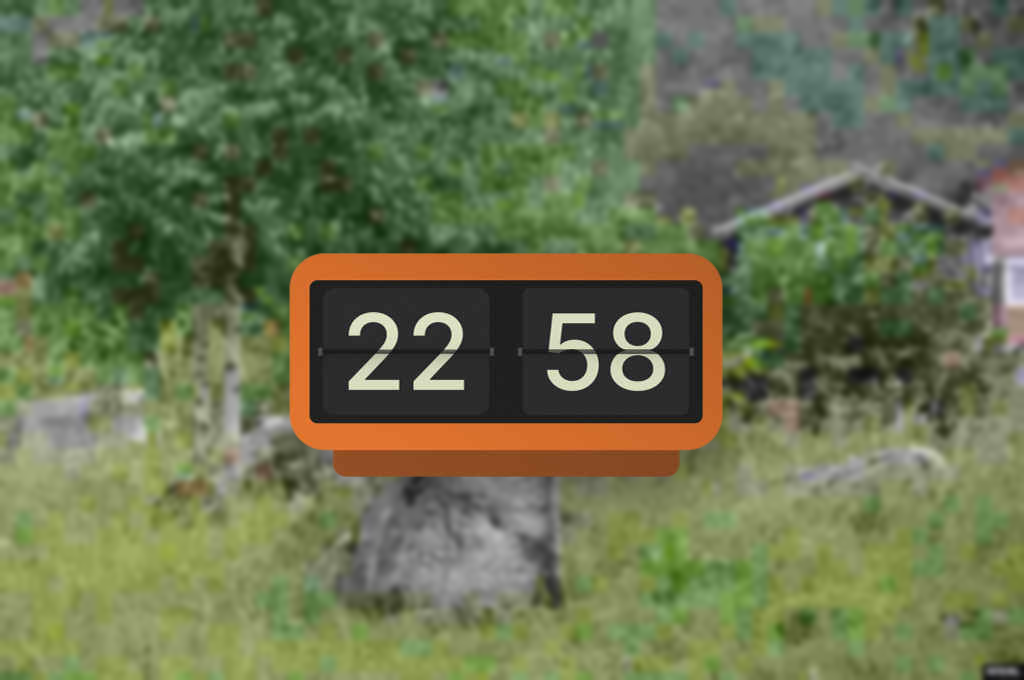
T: 22 h 58 min
